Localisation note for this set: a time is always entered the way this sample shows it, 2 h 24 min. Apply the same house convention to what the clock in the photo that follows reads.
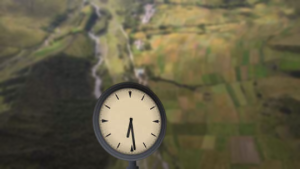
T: 6 h 29 min
